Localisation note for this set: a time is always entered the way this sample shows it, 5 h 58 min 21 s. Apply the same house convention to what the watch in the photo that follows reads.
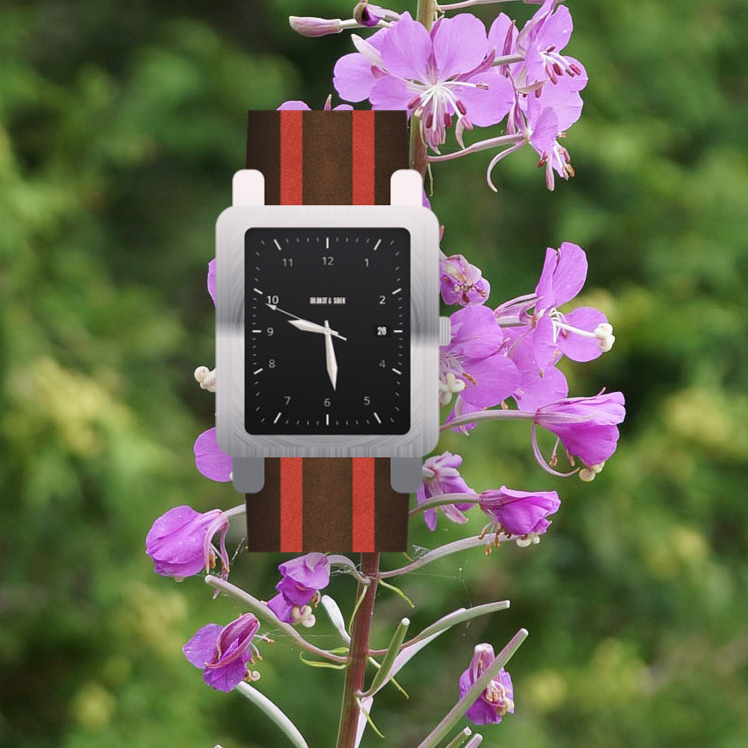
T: 9 h 28 min 49 s
